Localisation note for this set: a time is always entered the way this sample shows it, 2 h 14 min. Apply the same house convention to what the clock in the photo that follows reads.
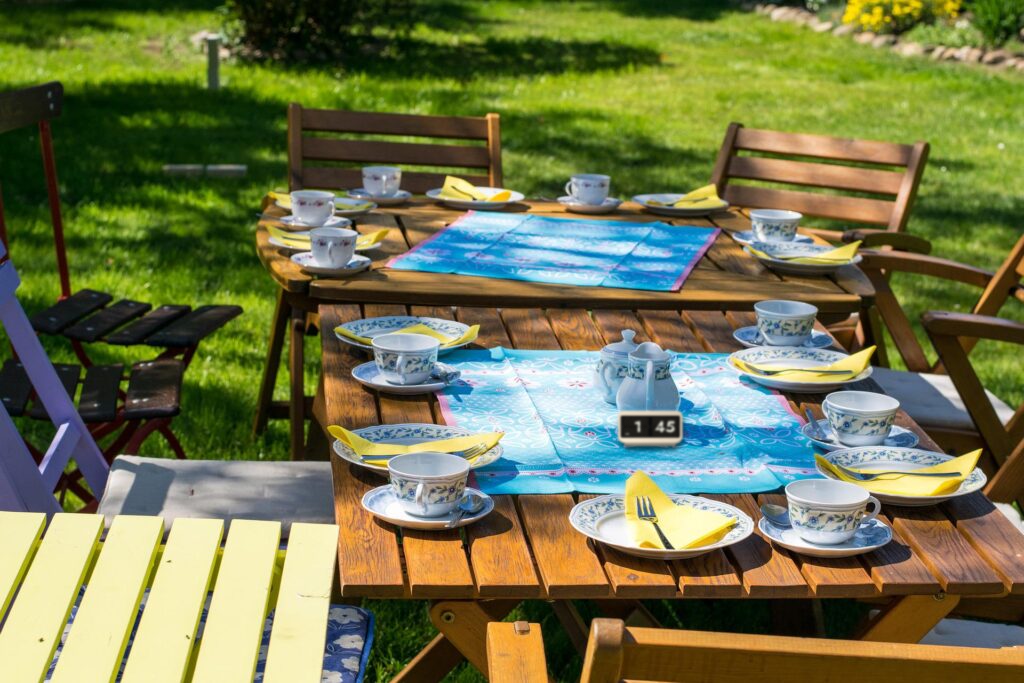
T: 1 h 45 min
